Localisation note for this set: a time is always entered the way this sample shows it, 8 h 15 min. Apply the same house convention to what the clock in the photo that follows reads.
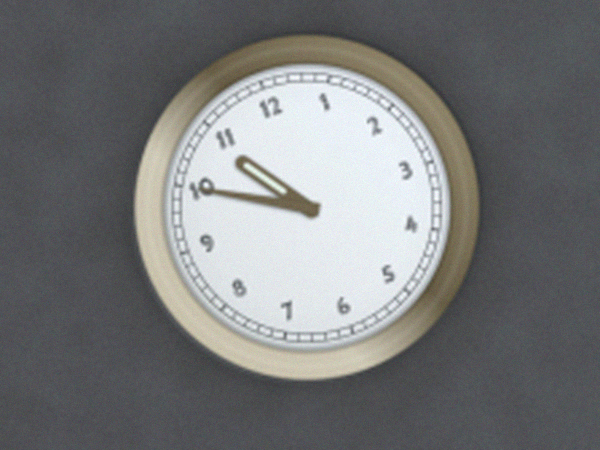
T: 10 h 50 min
